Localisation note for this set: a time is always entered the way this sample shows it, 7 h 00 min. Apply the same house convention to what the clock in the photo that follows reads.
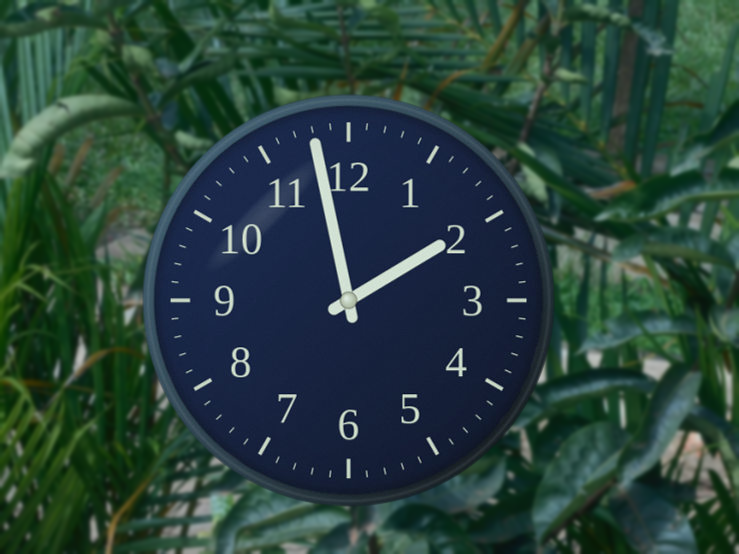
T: 1 h 58 min
